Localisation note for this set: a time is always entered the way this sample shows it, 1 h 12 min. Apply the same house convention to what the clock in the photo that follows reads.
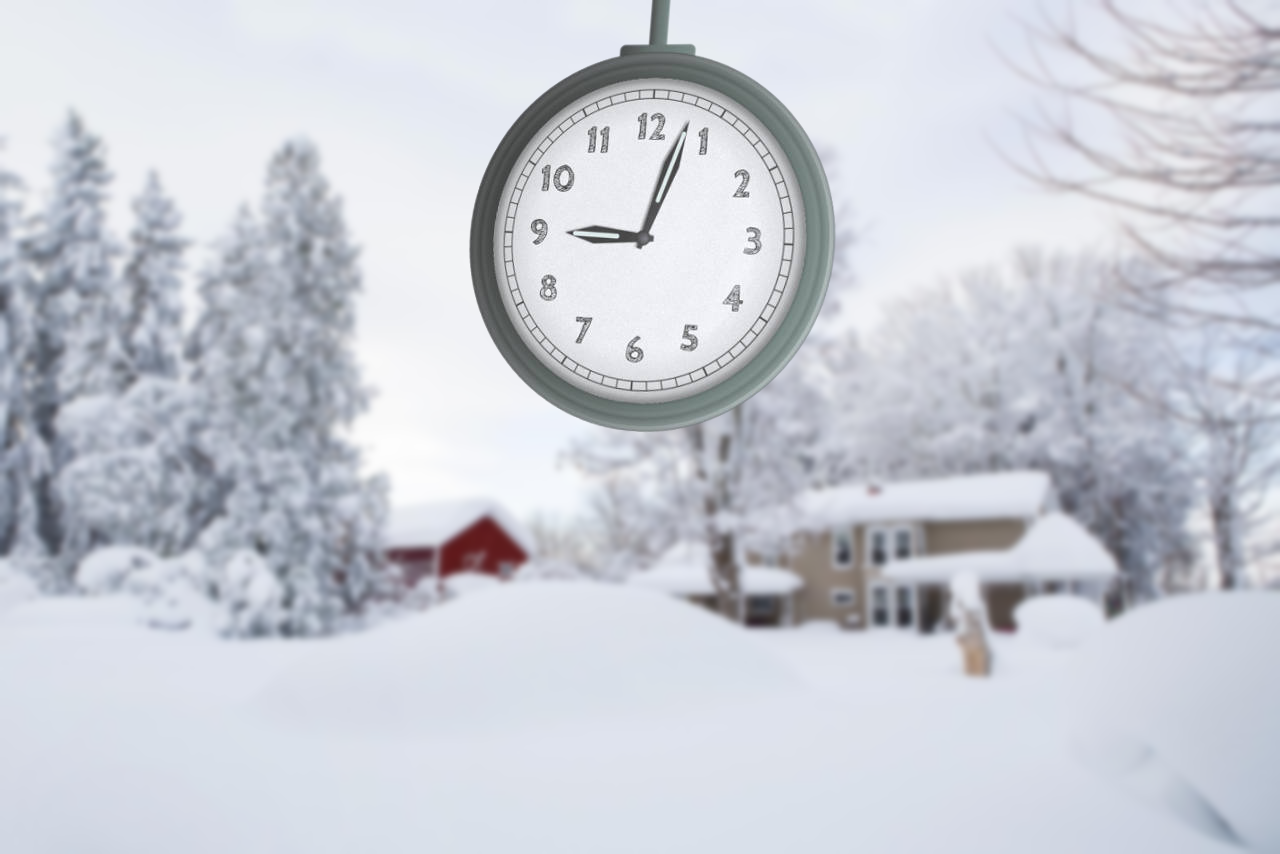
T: 9 h 03 min
